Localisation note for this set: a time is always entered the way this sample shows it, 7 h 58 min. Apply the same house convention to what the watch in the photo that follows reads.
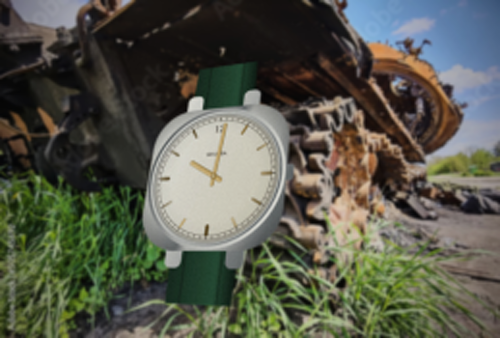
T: 10 h 01 min
